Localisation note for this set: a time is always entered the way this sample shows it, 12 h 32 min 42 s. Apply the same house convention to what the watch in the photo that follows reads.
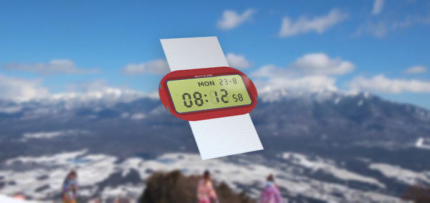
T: 8 h 12 min 58 s
